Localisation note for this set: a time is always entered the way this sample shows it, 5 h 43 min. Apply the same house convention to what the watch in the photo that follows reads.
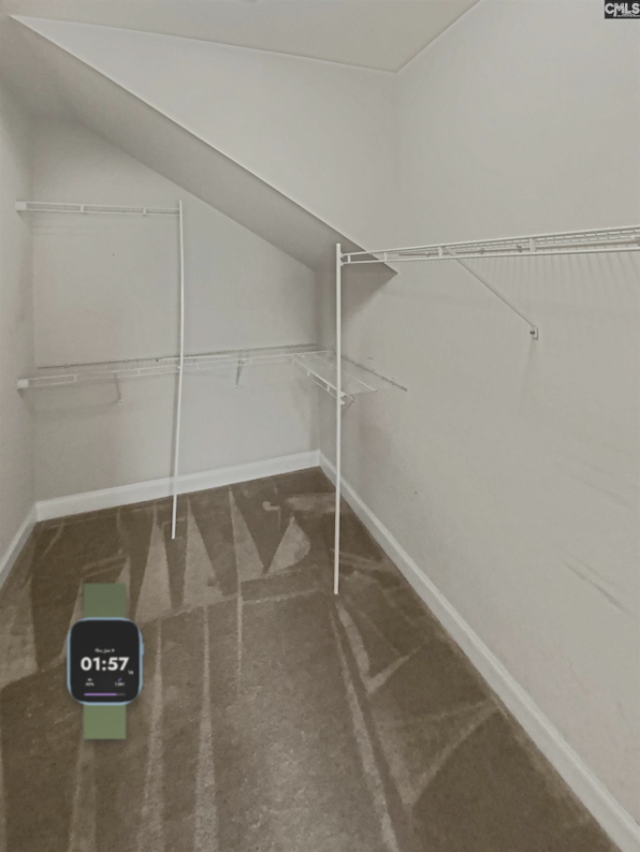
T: 1 h 57 min
